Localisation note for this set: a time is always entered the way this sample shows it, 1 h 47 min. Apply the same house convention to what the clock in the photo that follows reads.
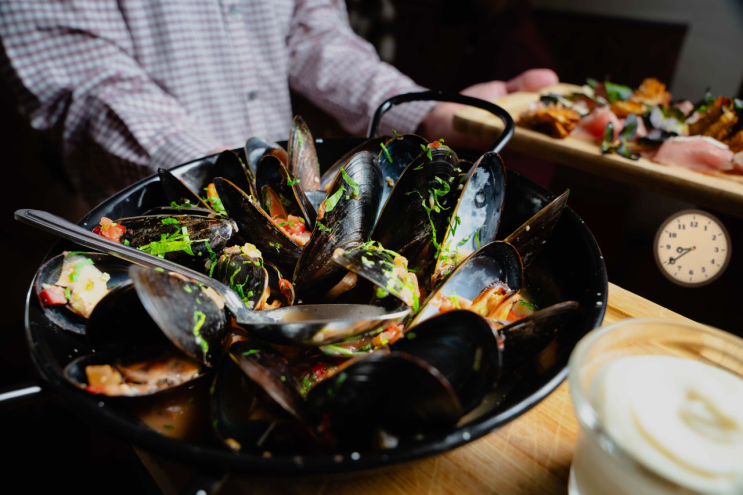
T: 8 h 39 min
